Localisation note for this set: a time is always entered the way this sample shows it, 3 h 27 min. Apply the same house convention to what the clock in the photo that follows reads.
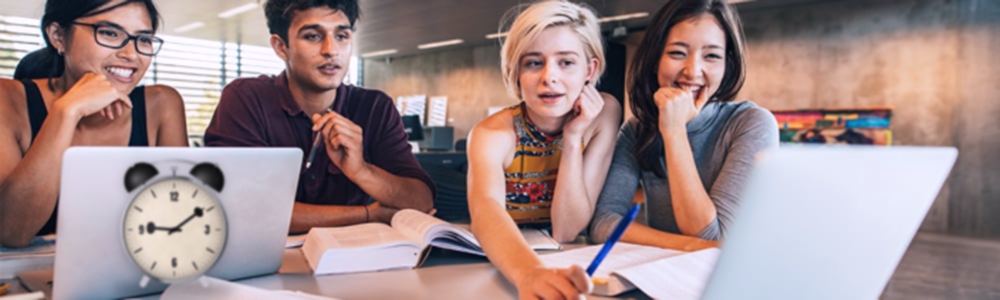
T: 9 h 09 min
